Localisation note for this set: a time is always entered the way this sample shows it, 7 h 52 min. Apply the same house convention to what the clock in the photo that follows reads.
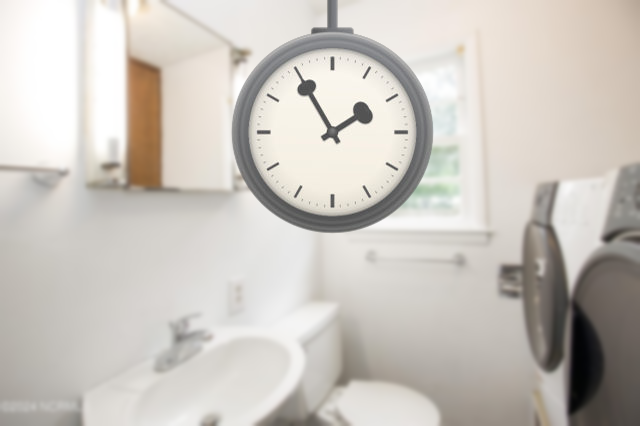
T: 1 h 55 min
